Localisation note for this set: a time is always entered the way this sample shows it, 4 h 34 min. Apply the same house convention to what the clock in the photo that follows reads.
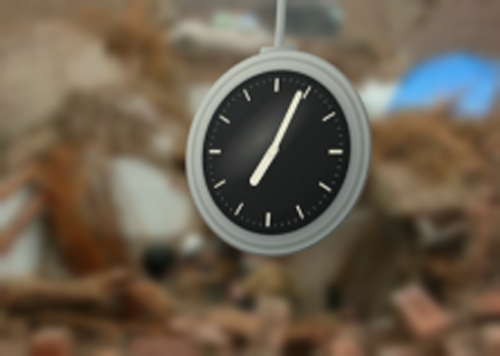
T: 7 h 04 min
